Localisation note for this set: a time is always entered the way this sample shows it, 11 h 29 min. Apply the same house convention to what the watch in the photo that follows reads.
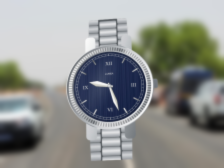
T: 9 h 27 min
